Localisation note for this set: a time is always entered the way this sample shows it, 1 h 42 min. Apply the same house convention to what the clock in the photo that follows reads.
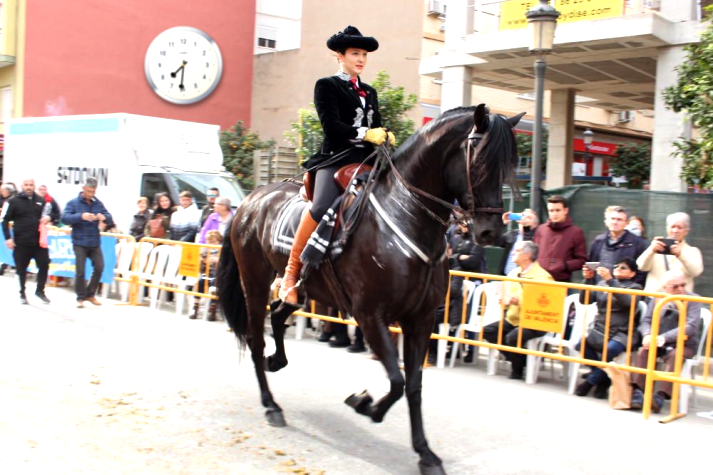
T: 7 h 31 min
